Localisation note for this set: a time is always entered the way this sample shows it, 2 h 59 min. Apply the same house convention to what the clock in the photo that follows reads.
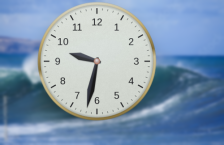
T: 9 h 32 min
